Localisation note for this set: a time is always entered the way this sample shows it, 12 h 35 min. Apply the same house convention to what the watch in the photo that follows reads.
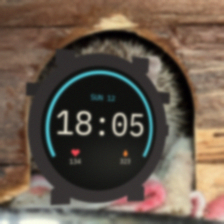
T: 18 h 05 min
